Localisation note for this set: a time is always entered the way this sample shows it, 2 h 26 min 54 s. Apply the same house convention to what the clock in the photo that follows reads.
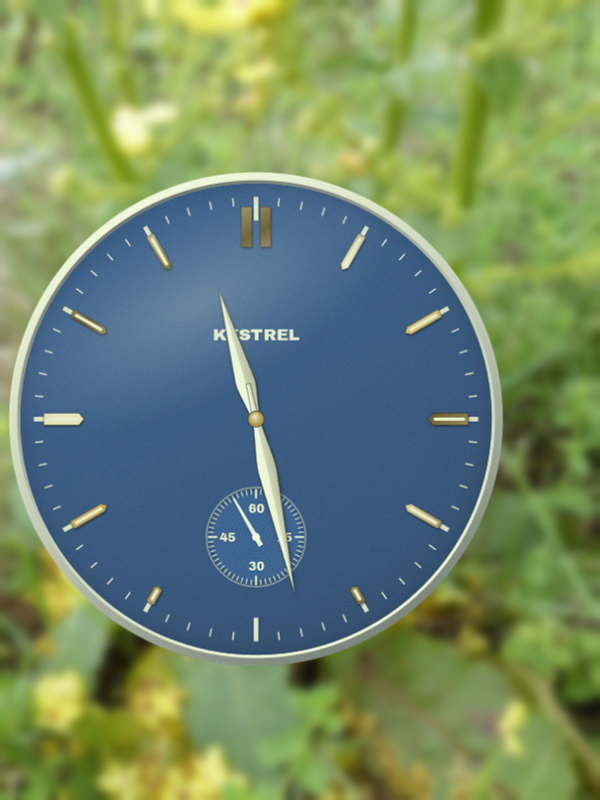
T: 11 h 27 min 55 s
